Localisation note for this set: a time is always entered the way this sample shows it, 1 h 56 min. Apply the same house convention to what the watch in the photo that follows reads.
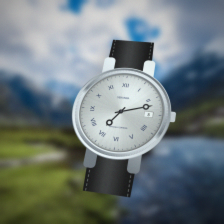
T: 7 h 12 min
